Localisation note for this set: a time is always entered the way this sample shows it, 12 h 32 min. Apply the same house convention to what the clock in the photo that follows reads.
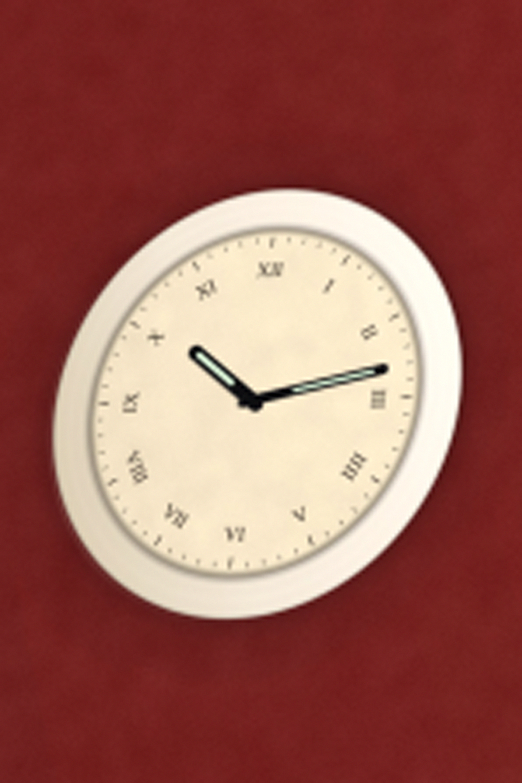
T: 10 h 13 min
